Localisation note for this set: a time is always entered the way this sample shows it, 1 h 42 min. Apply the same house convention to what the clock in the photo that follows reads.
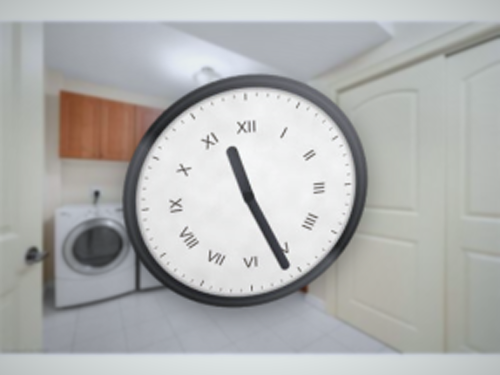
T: 11 h 26 min
